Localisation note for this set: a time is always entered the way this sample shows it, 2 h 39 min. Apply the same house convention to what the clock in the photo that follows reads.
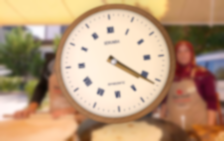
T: 4 h 21 min
